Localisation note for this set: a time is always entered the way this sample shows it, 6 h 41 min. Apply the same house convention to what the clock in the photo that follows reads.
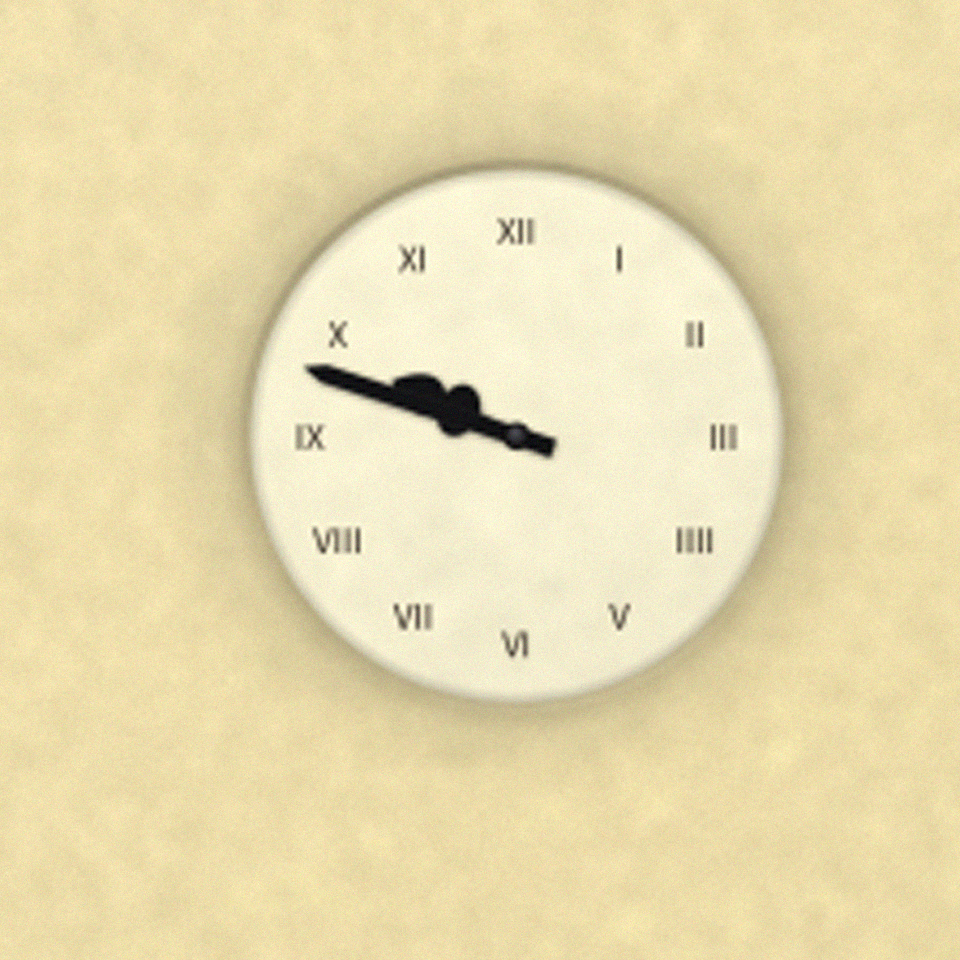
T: 9 h 48 min
